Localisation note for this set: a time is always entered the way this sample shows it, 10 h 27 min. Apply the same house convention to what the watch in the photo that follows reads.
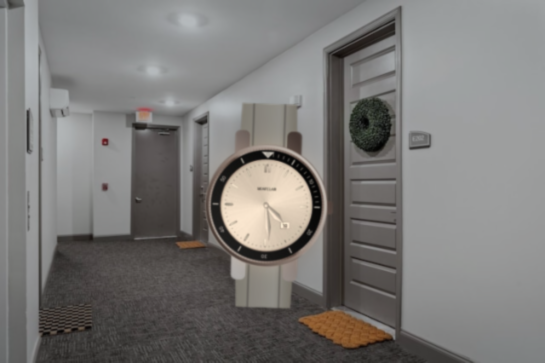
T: 4 h 29 min
